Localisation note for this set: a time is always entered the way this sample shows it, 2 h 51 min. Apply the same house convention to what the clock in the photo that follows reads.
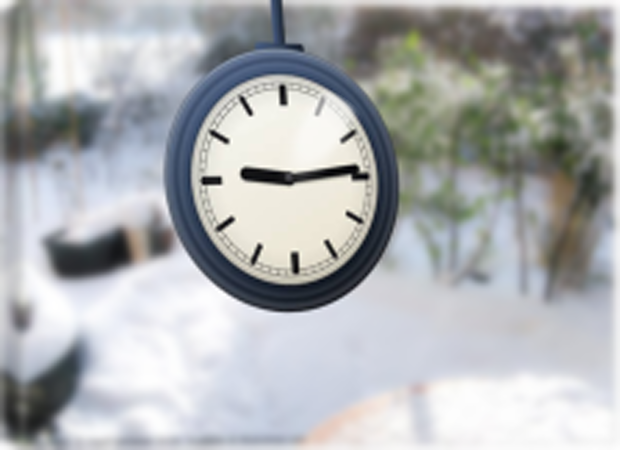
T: 9 h 14 min
